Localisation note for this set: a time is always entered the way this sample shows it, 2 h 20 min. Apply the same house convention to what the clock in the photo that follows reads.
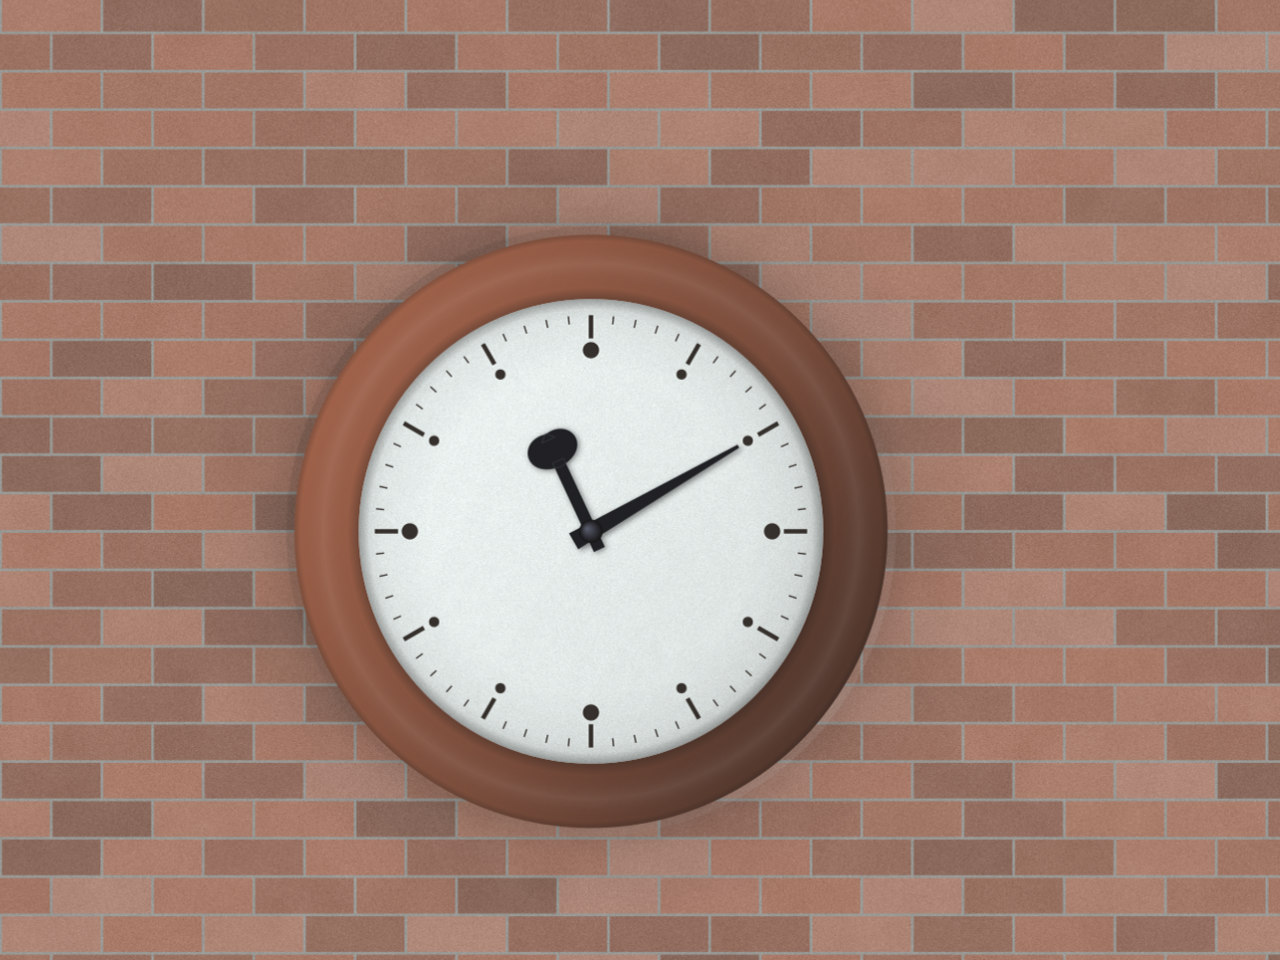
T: 11 h 10 min
